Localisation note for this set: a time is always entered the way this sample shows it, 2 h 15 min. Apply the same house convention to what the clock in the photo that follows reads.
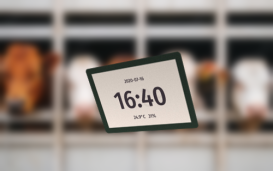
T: 16 h 40 min
